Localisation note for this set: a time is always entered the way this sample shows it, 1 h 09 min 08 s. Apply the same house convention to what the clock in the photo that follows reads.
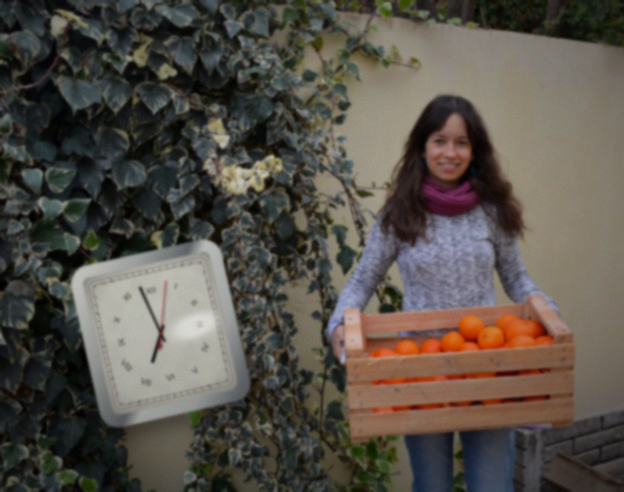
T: 6 h 58 min 03 s
